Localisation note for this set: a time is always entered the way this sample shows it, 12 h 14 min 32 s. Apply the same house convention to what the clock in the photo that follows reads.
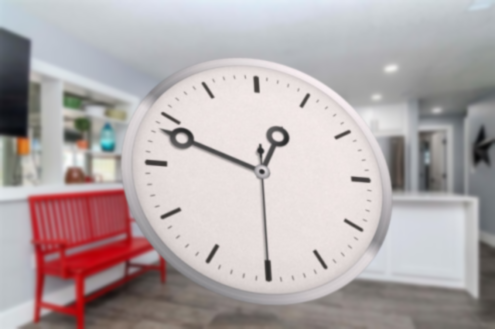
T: 12 h 48 min 30 s
